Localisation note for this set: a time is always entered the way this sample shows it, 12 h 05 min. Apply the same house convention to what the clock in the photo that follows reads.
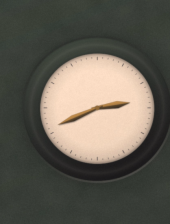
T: 2 h 41 min
